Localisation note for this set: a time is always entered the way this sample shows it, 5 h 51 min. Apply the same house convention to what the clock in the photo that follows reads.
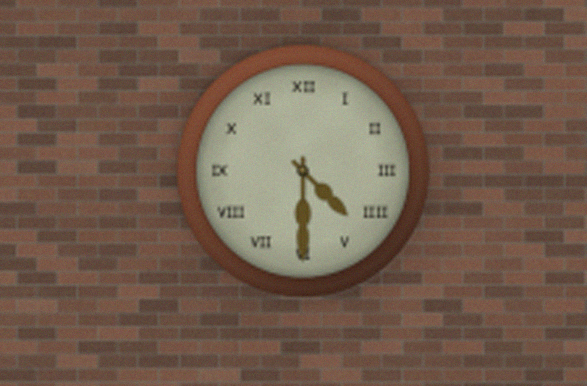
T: 4 h 30 min
